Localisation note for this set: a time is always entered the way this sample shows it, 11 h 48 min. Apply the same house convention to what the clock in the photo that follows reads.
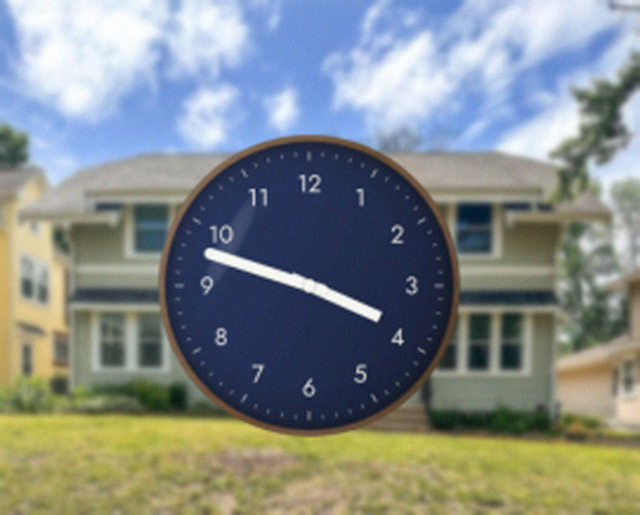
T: 3 h 48 min
